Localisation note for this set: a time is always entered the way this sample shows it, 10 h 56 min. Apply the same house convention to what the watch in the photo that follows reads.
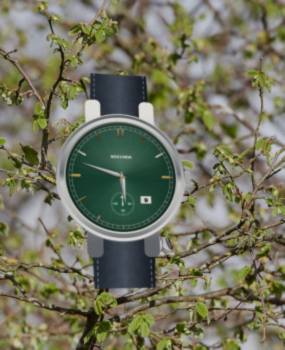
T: 5 h 48 min
